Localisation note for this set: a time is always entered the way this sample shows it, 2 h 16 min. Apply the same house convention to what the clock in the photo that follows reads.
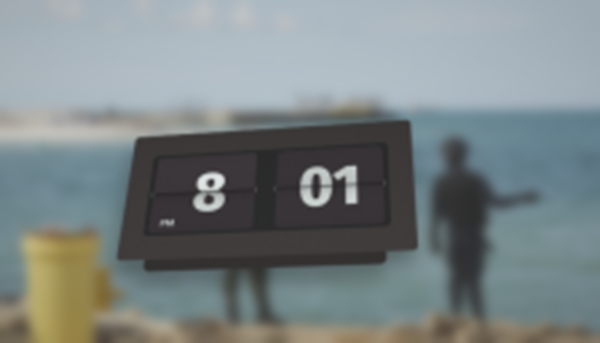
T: 8 h 01 min
